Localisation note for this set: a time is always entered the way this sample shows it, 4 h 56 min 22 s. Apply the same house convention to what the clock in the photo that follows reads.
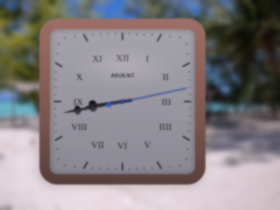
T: 8 h 43 min 13 s
